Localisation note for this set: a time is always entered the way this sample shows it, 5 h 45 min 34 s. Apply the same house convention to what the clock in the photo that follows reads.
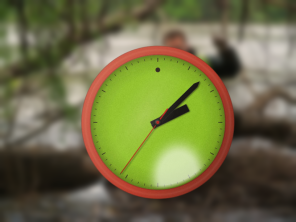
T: 2 h 07 min 36 s
